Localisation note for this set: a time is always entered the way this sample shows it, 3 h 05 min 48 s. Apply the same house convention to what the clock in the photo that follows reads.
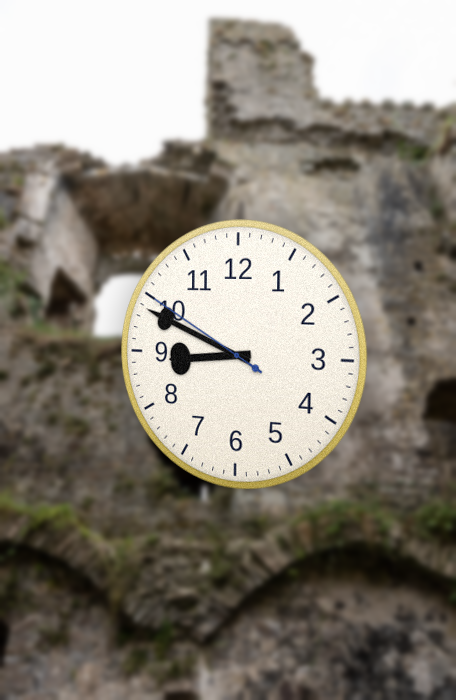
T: 8 h 48 min 50 s
